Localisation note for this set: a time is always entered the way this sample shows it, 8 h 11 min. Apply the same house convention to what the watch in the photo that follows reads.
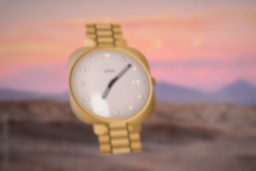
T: 7 h 08 min
